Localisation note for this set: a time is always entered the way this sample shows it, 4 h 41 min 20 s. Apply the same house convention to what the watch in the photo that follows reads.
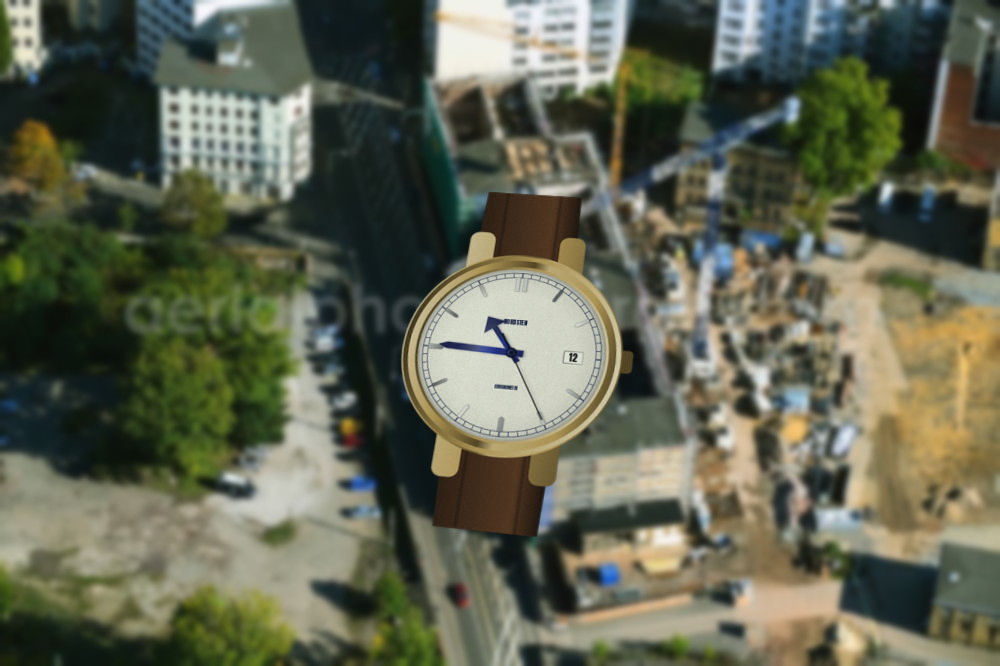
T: 10 h 45 min 25 s
